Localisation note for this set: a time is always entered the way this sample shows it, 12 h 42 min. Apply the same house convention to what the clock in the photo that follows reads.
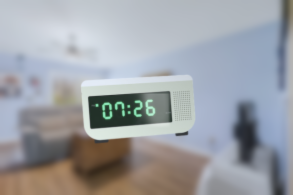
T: 7 h 26 min
